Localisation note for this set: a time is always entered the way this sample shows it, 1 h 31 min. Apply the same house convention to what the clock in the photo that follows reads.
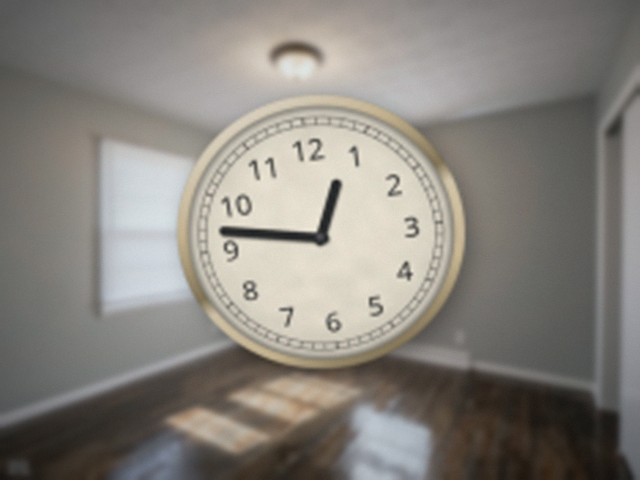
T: 12 h 47 min
